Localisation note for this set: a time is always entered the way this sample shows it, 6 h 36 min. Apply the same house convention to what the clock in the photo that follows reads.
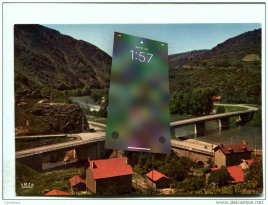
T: 1 h 57 min
